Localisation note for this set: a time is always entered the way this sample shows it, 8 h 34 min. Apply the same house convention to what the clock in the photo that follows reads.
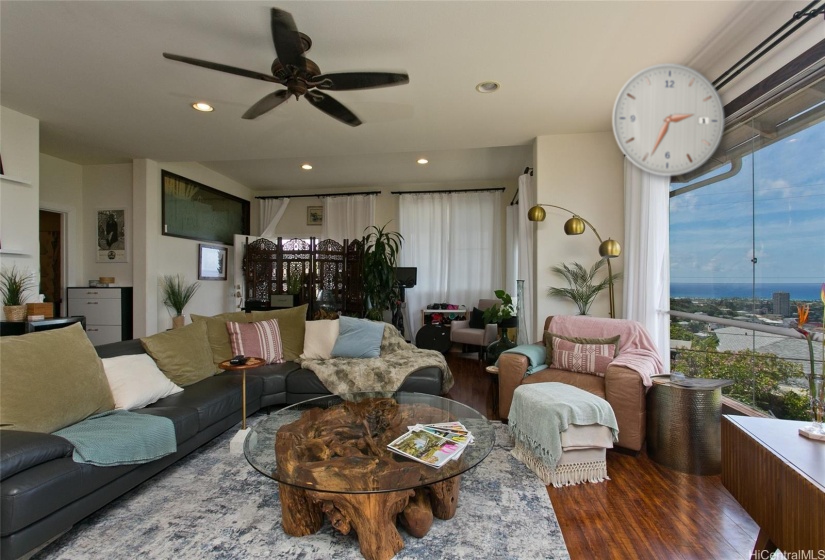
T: 2 h 34 min
